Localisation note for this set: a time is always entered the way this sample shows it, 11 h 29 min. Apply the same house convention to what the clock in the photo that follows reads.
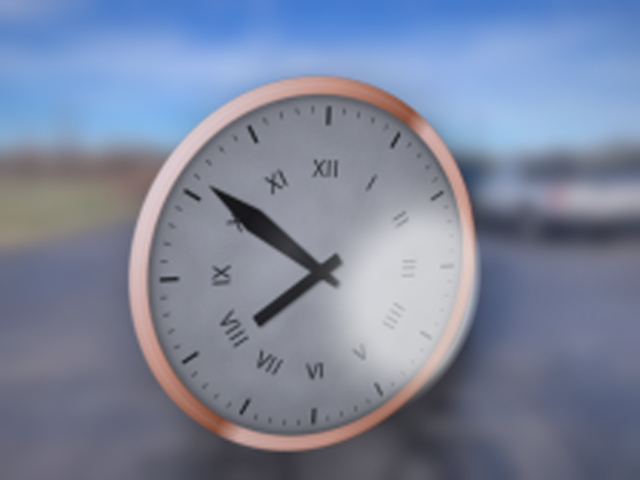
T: 7 h 51 min
